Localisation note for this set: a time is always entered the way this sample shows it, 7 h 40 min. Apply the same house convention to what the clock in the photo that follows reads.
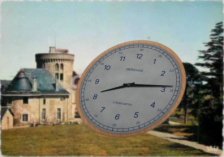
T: 8 h 14 min
